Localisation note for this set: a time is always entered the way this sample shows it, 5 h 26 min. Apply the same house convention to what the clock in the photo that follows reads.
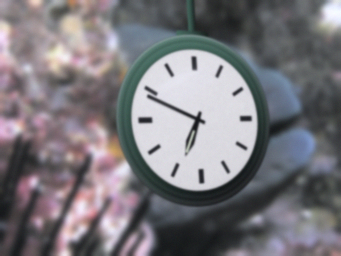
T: 6 h 49 min
